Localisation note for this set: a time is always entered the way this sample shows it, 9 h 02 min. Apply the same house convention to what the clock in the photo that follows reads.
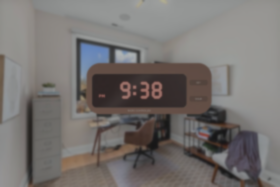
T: 9 h 38 min
